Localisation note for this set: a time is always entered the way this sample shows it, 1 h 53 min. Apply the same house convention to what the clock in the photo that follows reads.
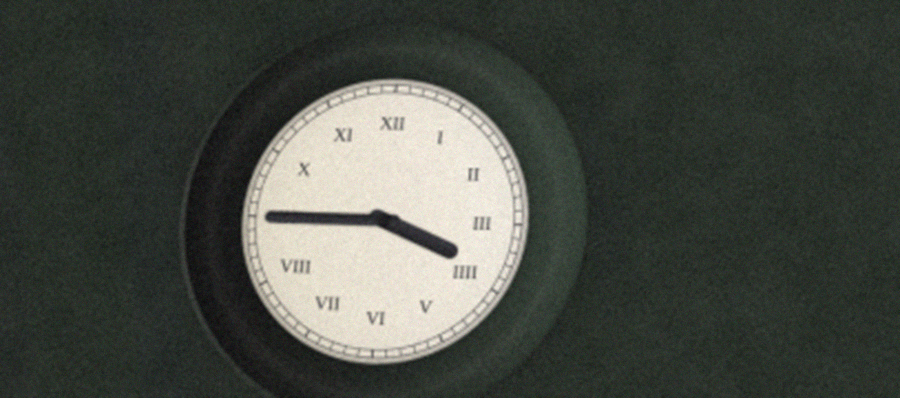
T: 3 h 45 min
